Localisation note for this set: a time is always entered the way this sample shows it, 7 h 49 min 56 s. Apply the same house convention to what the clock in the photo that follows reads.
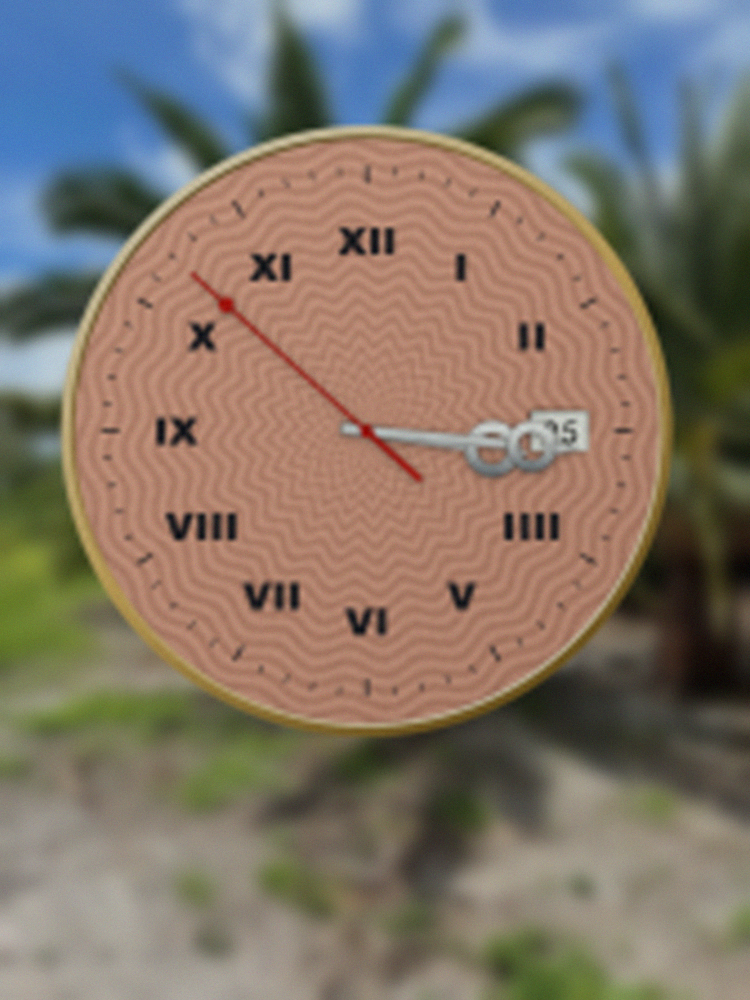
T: 3 h 15 min 52 s
